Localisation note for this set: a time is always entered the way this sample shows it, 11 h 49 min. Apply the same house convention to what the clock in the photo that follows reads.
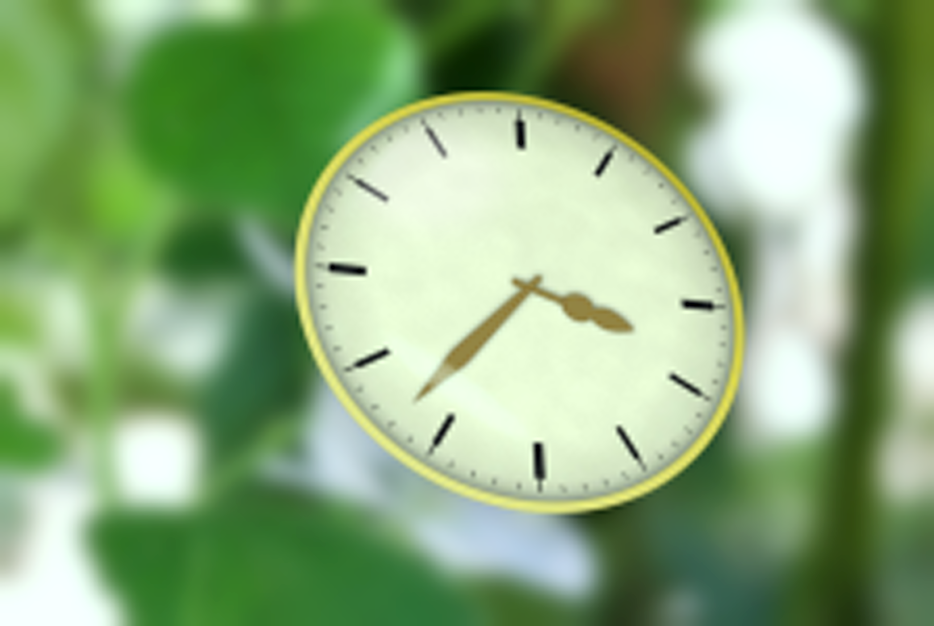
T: 3 h 37 min
